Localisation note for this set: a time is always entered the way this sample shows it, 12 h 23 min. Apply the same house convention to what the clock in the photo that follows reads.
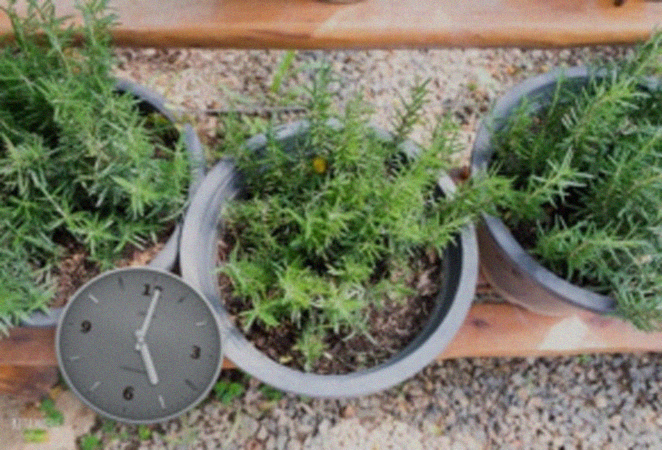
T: 5 h 01 min
